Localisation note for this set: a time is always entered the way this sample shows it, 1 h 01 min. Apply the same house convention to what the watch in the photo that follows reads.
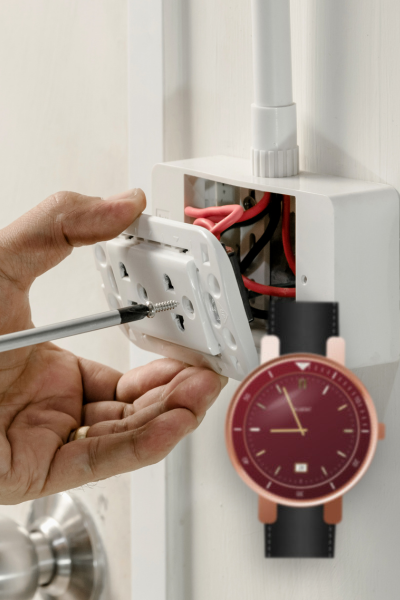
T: 8 h 56 min
